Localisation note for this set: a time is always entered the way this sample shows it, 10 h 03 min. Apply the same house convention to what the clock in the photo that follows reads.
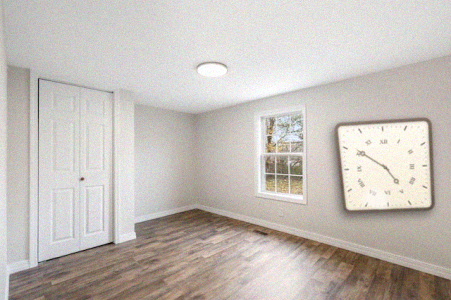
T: 4 h 51 min
